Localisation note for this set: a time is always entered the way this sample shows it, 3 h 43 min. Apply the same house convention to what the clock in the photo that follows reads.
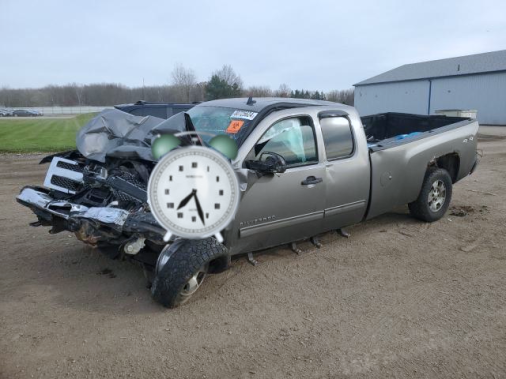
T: 7 h 27 min
